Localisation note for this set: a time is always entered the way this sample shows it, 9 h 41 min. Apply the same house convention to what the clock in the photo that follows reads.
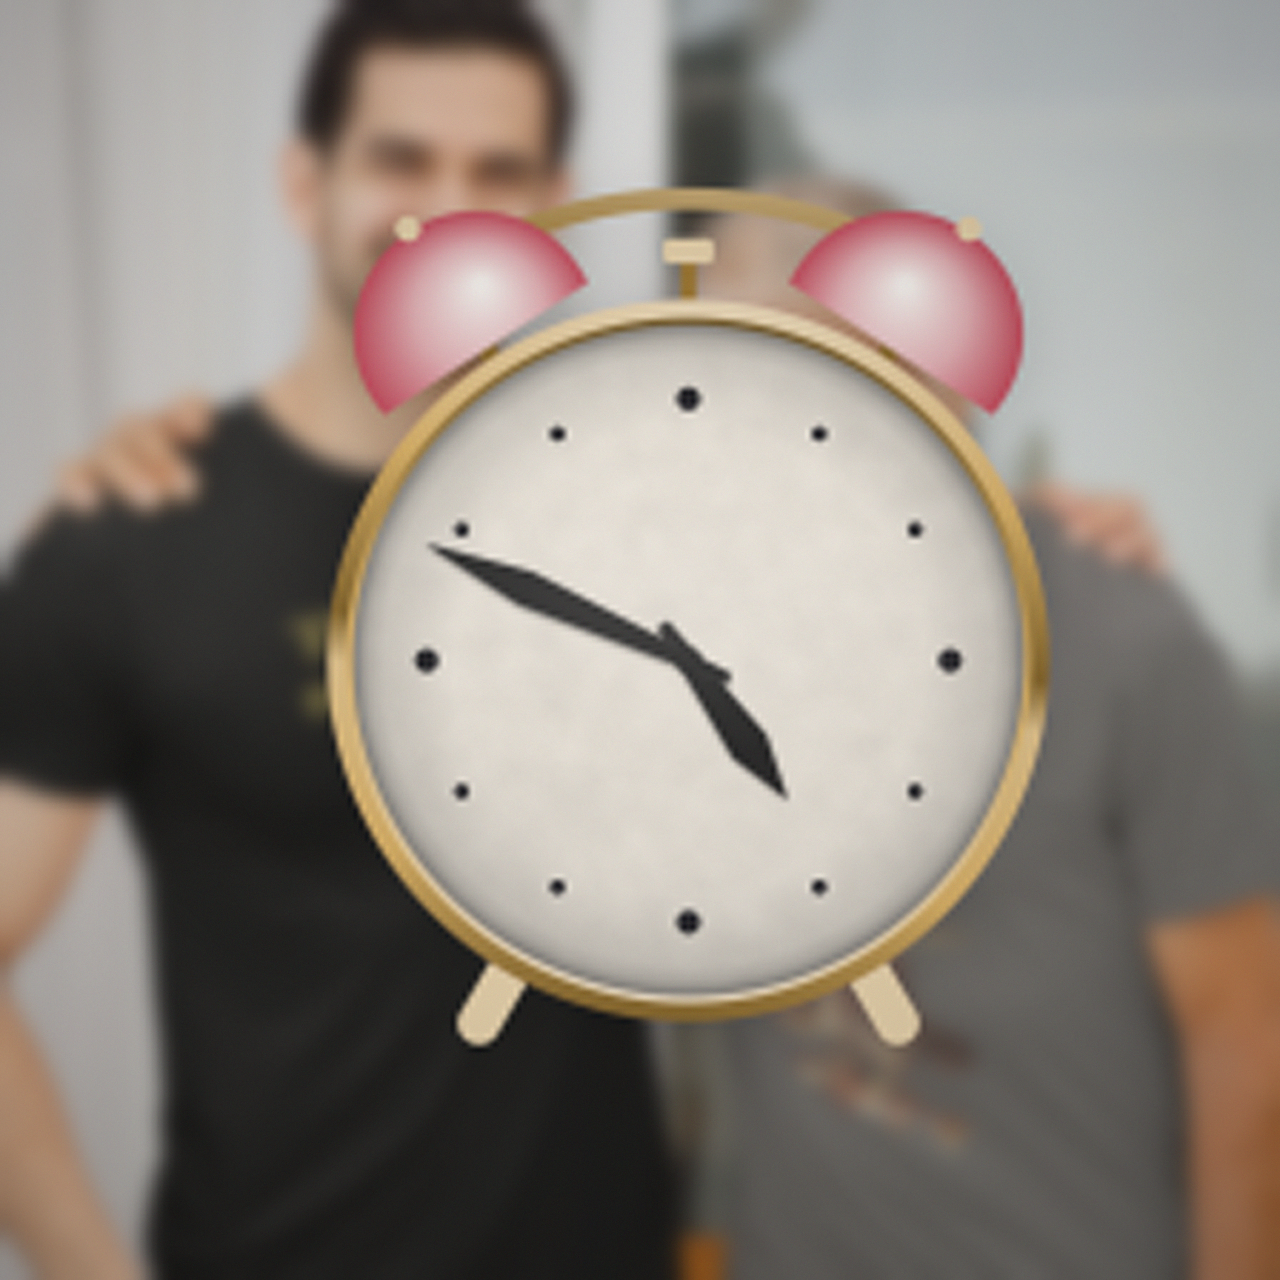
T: 4 h 49 min
